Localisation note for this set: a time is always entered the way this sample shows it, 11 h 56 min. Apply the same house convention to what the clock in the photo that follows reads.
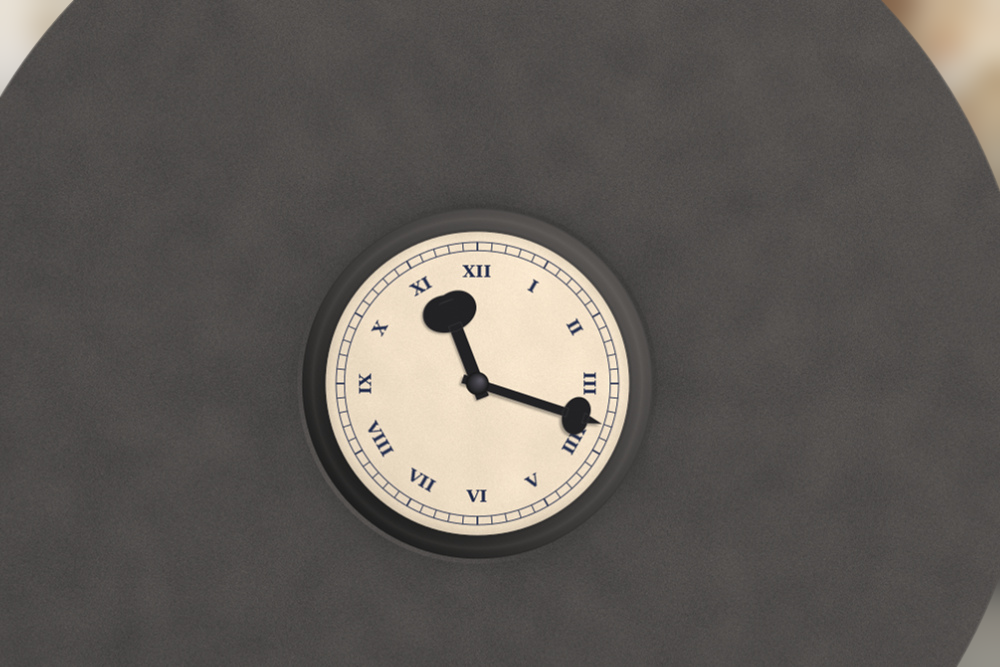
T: 11 h 18 min
